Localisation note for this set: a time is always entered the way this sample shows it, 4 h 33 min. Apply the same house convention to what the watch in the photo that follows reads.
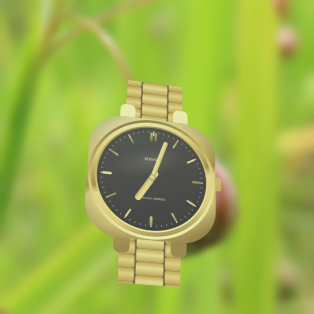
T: 7 h 03 min
